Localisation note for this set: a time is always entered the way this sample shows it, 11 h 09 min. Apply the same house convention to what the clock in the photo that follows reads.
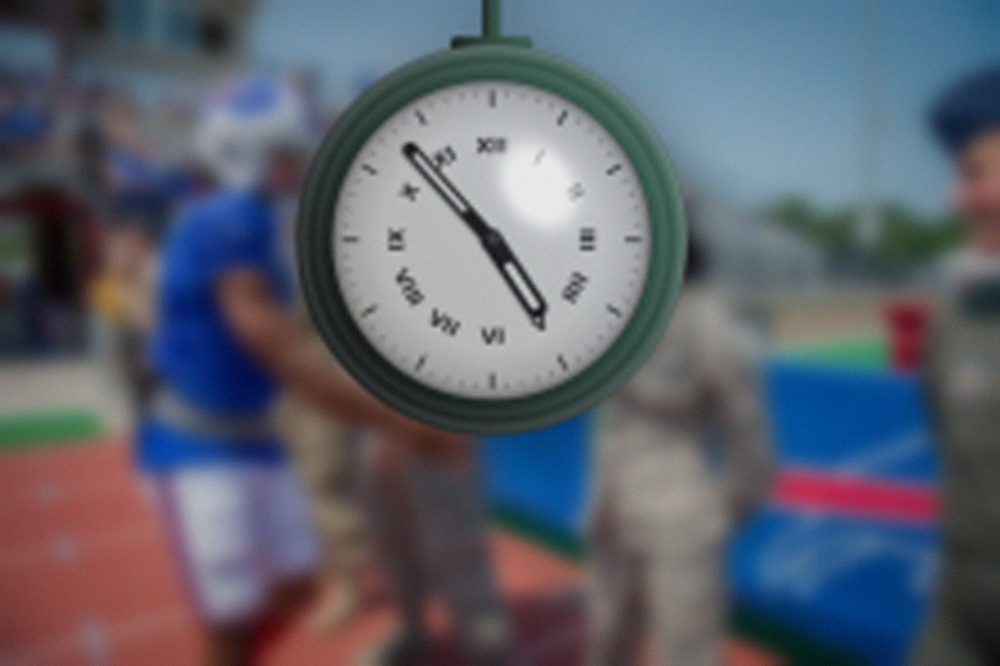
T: 4 h 53 min
